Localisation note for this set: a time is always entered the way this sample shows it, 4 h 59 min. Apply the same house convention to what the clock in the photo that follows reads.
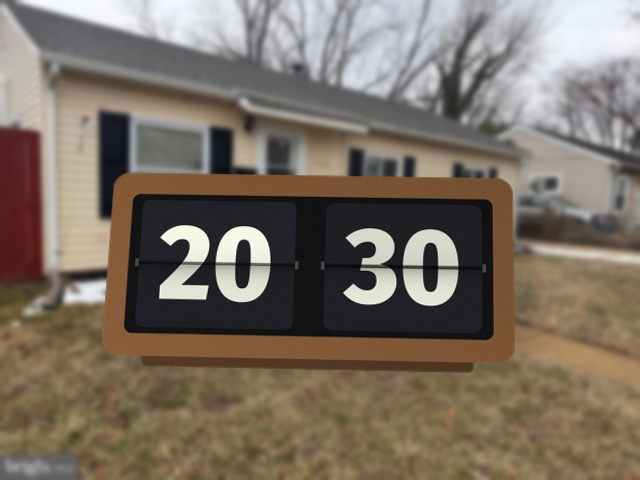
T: 20 h 30 min
